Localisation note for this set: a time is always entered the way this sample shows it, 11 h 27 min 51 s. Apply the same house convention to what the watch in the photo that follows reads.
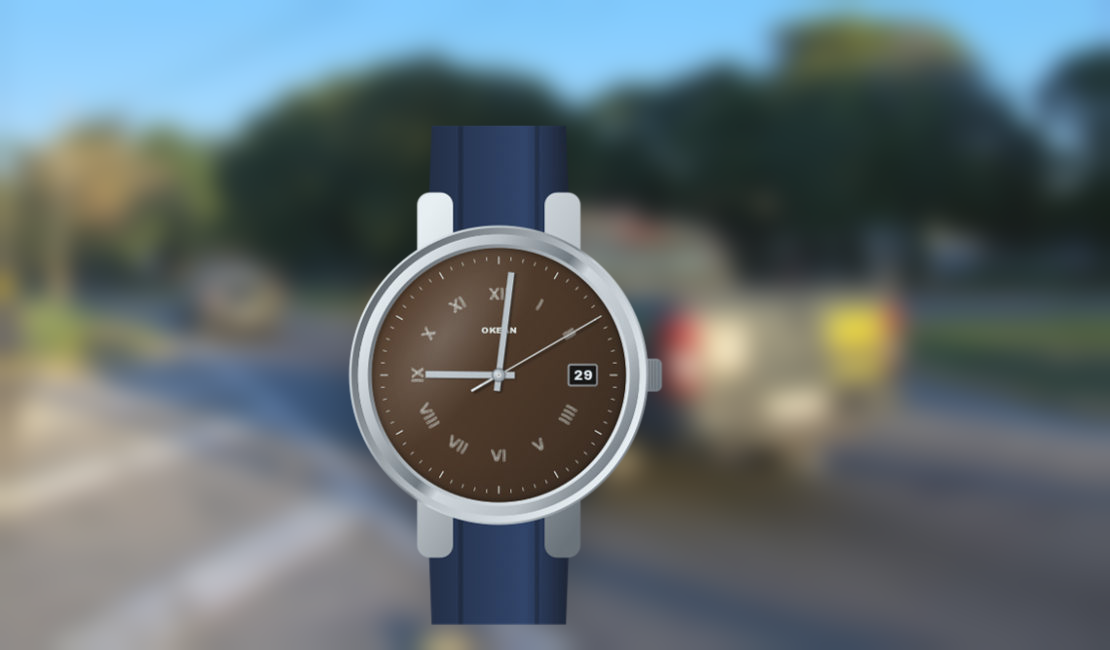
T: 9 h 01 min 10 s
